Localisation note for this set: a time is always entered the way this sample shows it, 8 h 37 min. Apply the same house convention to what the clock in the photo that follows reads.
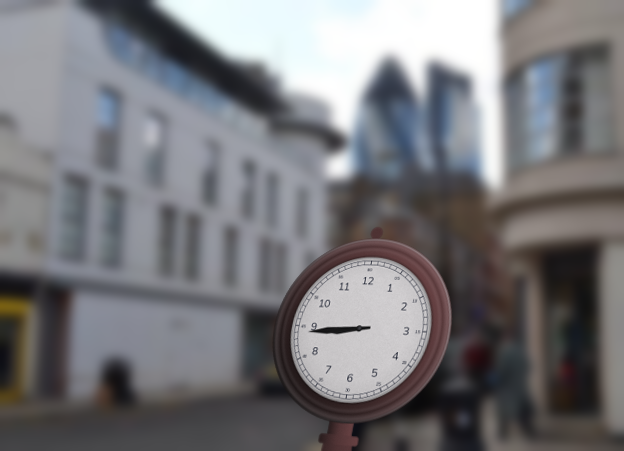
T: 8 h 44 min
